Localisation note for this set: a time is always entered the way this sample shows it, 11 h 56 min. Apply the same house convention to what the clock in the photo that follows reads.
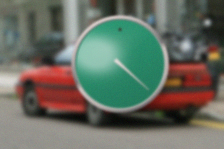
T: 4 h 22 min
